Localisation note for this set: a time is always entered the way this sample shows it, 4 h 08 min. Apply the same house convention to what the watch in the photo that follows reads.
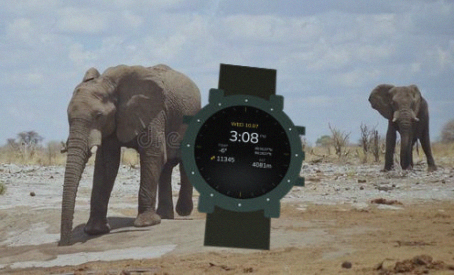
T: 3 h 08 min
